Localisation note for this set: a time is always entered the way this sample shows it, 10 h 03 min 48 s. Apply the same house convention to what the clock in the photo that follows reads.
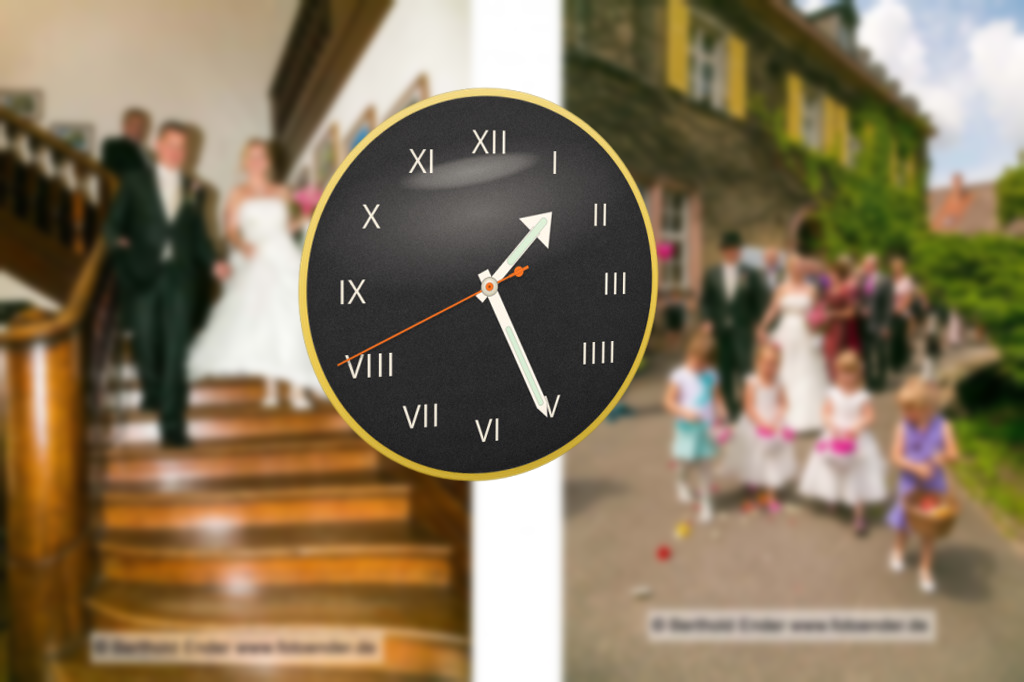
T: 1 h 25 min 41 s
